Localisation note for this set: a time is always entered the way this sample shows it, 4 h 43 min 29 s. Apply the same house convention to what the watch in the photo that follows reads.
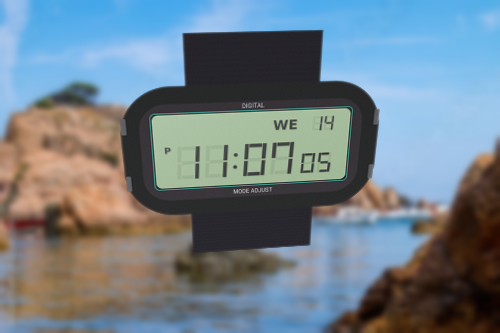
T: 11 h 07 min 05 s
